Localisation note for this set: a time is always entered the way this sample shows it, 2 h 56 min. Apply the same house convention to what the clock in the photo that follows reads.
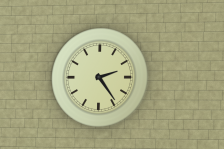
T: 2 h 24 min
